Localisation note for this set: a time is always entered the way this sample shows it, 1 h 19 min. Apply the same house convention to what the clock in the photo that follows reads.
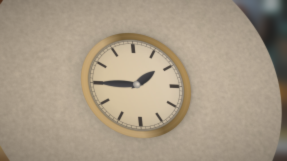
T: 1 h 45 min
